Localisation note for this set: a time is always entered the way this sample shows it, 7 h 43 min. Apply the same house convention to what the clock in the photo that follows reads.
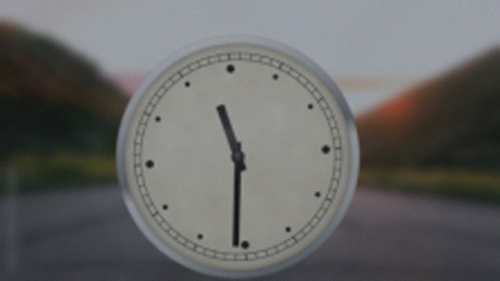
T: 11 h 31 min
